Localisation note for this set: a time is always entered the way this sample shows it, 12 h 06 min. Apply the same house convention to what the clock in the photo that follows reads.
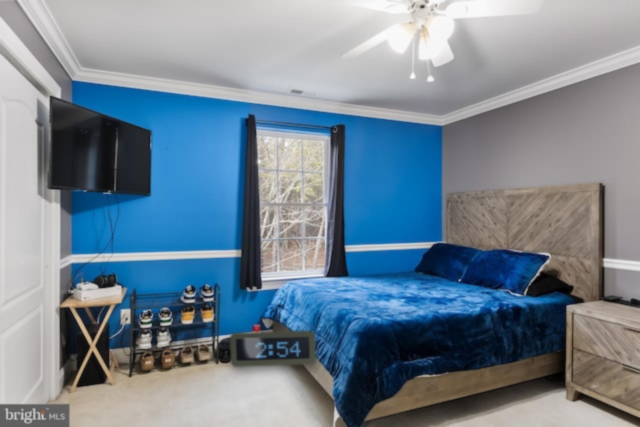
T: 2 h 54 min
